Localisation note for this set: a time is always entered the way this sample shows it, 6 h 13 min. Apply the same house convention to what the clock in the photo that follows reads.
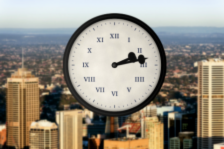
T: 2 h 13 min
